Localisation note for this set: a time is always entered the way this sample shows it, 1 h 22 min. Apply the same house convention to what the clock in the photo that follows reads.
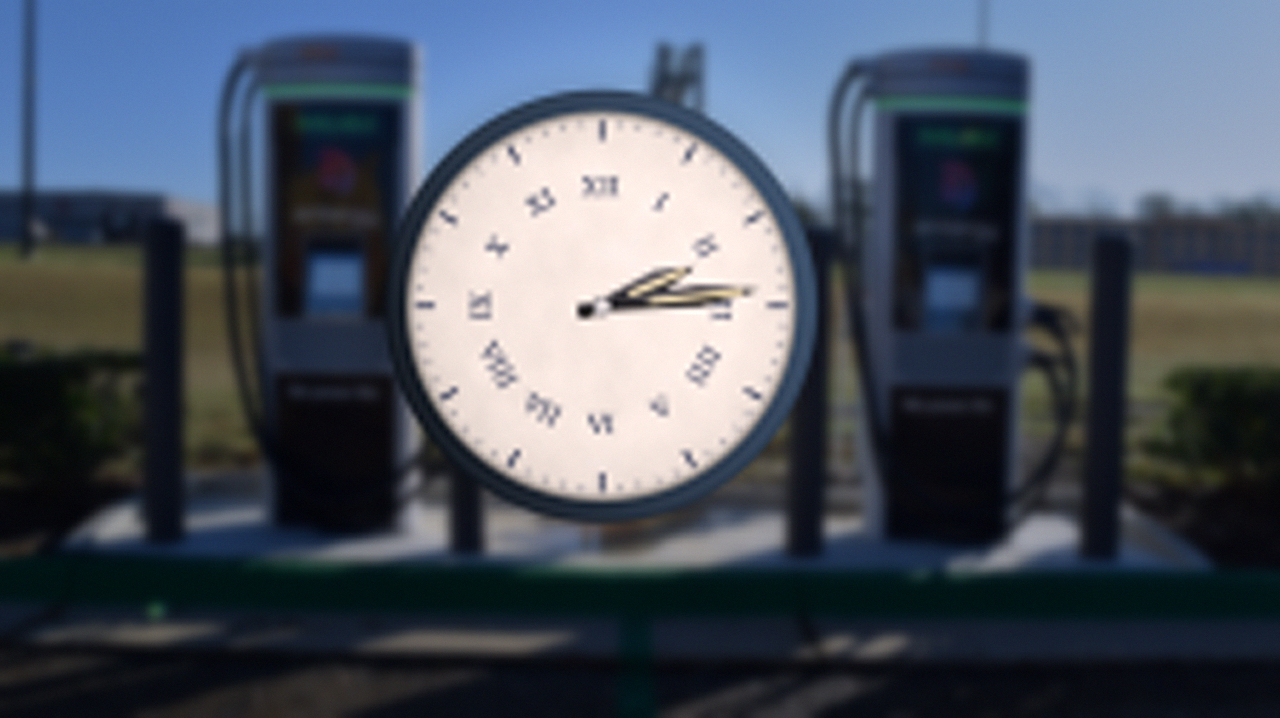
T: 2 h 14 min
